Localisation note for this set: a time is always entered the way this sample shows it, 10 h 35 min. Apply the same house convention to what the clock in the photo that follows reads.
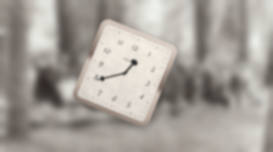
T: 12 h 39 min
